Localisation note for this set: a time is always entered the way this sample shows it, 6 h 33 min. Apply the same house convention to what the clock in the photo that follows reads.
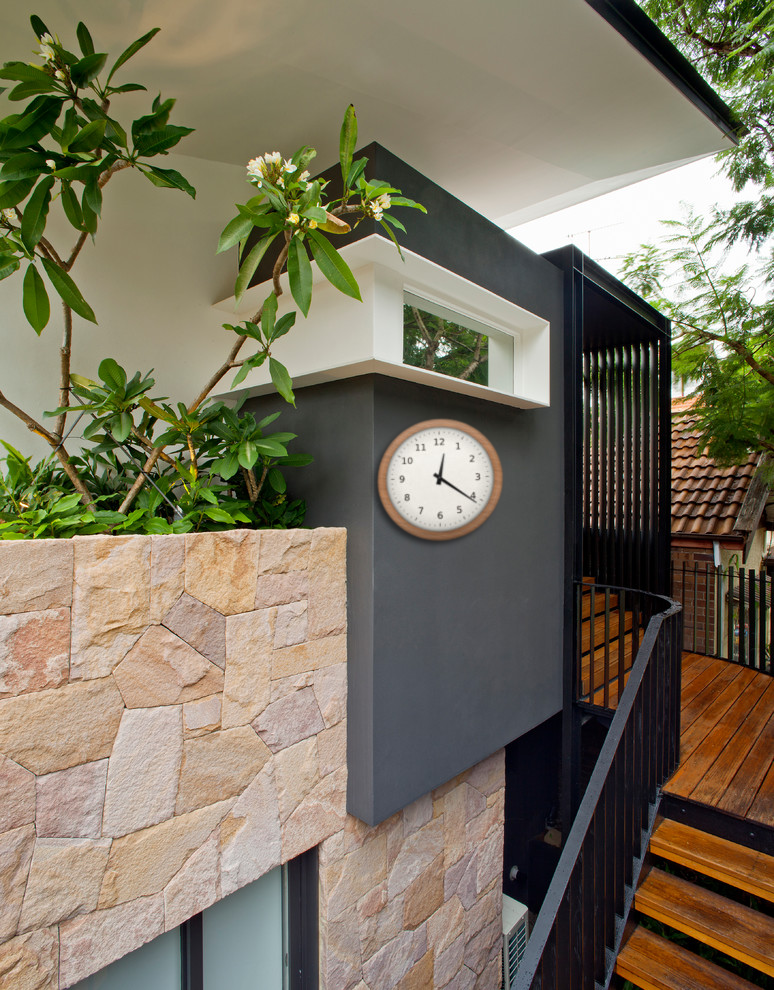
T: 12 h 21 min
